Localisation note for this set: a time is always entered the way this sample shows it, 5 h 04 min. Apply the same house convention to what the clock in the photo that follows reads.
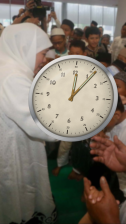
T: 12 h 06 min
